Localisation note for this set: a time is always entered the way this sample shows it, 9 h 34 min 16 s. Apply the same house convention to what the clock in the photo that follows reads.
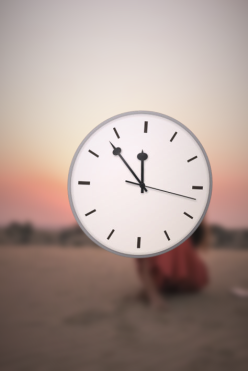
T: 11 h 53 min 17 s
